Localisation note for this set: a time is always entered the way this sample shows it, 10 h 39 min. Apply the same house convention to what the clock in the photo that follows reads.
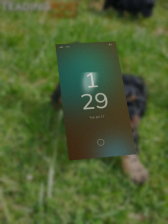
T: 1 h 29 min
